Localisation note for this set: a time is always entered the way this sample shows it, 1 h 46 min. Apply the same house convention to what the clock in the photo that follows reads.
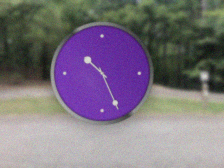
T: 10 h 26 min
